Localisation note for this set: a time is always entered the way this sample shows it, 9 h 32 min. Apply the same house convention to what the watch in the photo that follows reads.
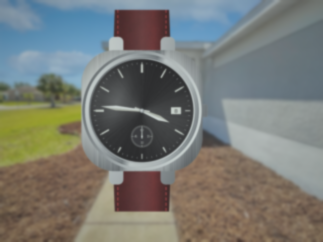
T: 3 h 46 min
